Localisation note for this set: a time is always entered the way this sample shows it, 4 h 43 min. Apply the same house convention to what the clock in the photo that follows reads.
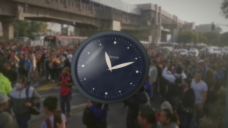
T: 11 h 11 min
